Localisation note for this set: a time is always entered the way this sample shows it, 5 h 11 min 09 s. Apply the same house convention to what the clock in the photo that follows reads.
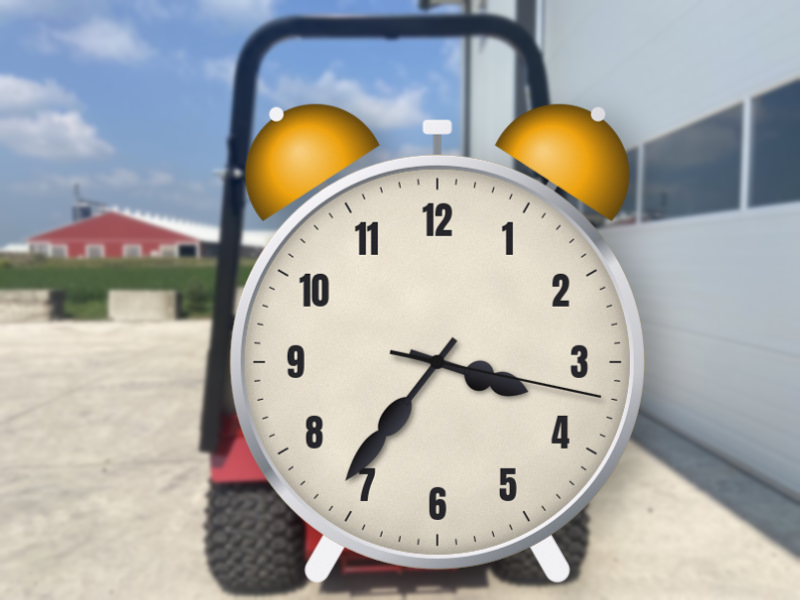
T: 3 h 36 min 17 s
